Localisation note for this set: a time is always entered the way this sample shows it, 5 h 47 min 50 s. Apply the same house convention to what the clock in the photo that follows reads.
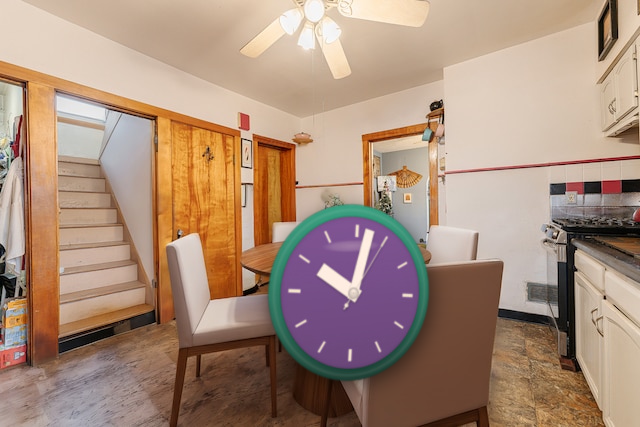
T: 10 h 02 min 05 s
